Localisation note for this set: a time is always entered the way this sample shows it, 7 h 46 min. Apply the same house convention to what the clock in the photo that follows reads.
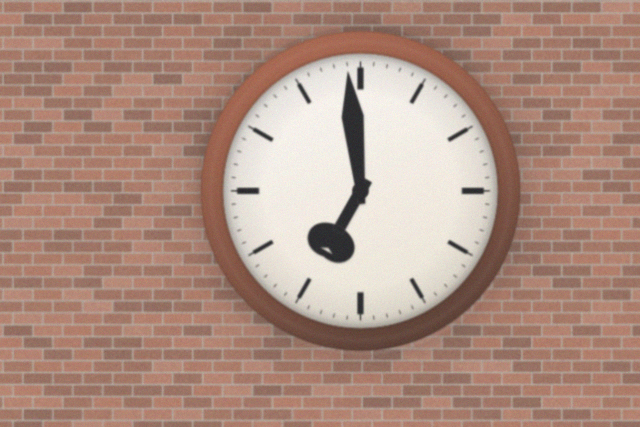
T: 6 h 59 min
